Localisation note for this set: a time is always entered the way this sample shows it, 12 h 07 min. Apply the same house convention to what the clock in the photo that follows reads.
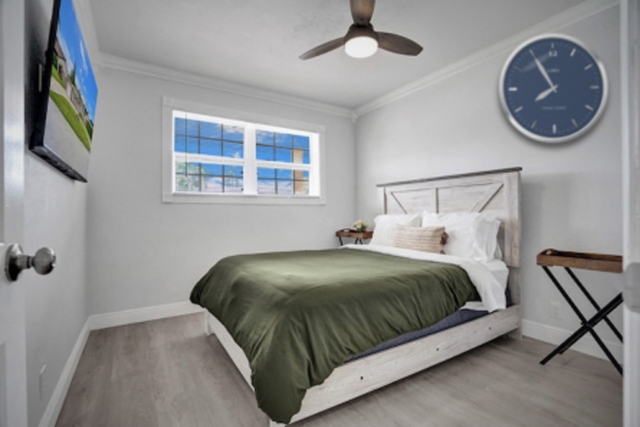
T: 7 h 55 min
